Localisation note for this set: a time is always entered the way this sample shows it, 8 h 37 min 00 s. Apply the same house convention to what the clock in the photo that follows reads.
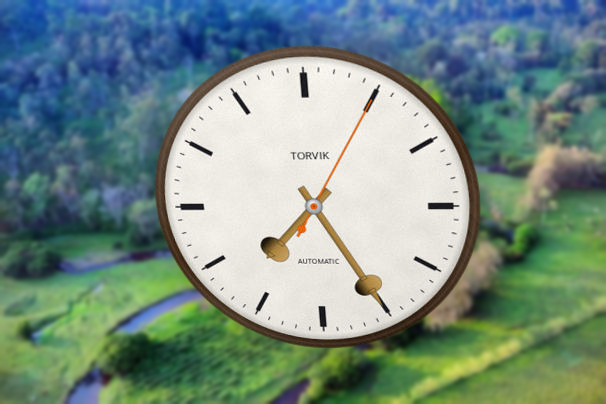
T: 7 h 25 min 05 s
